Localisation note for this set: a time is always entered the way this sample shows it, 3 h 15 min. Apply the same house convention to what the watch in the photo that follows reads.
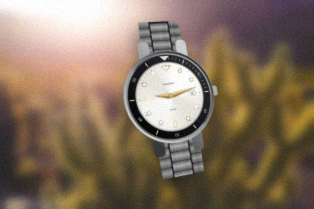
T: 9 h 13 min
